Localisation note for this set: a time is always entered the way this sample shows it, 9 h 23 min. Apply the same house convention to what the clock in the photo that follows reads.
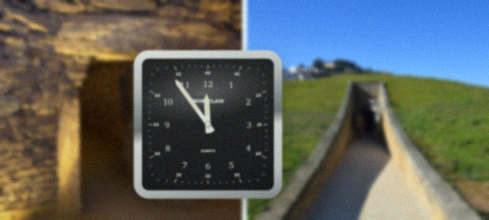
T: 11 h 54 min
